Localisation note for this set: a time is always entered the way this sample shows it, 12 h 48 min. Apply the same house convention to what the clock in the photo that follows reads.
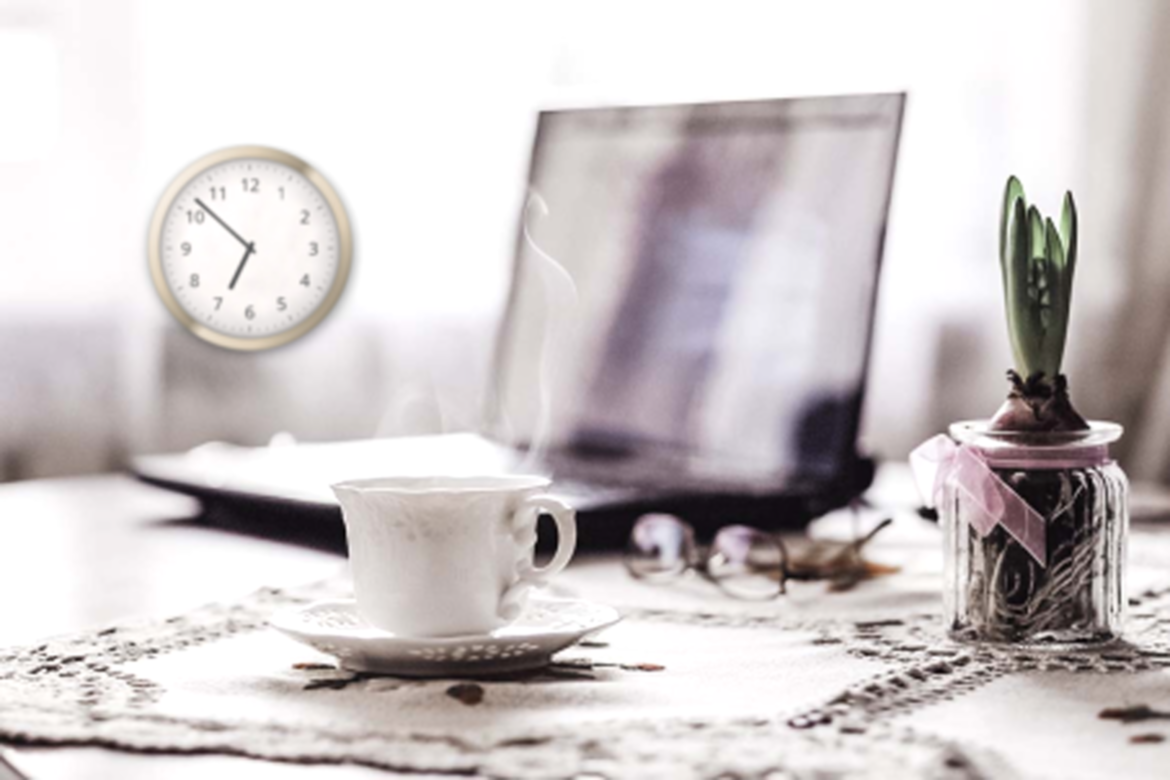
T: 6 h 52 min
